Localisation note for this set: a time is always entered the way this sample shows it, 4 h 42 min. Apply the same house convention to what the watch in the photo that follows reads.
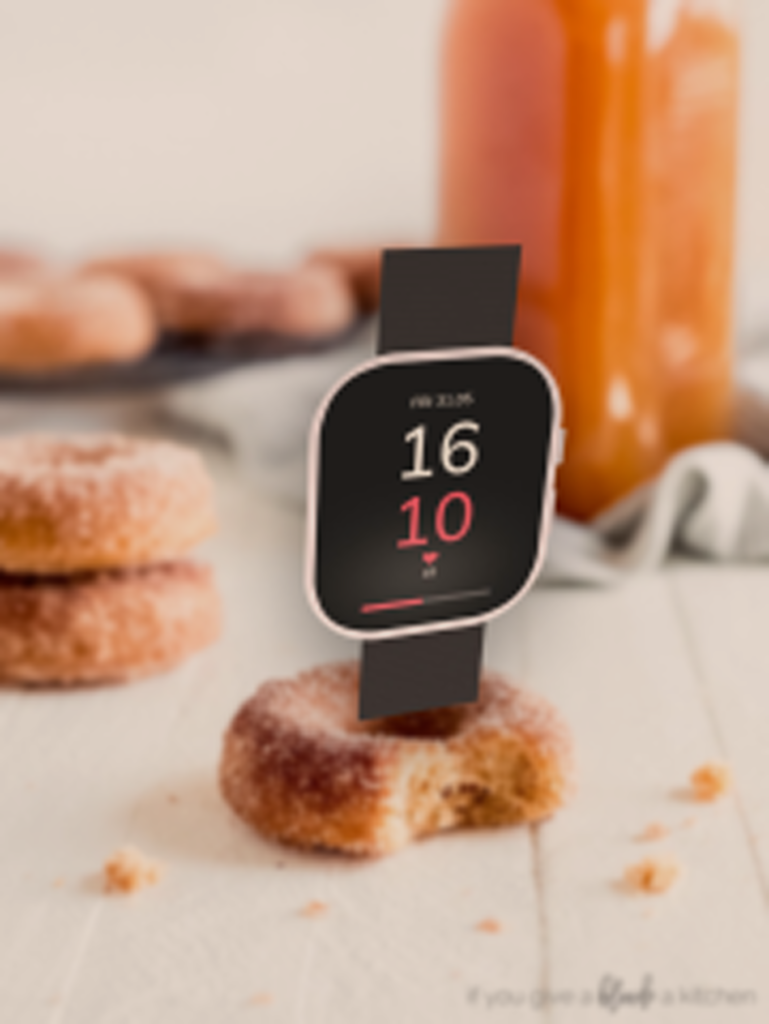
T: 16 h 10 min
